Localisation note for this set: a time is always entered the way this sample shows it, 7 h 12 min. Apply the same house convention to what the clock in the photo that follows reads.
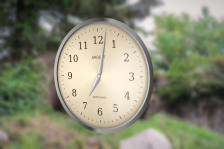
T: 7 h 02 min
